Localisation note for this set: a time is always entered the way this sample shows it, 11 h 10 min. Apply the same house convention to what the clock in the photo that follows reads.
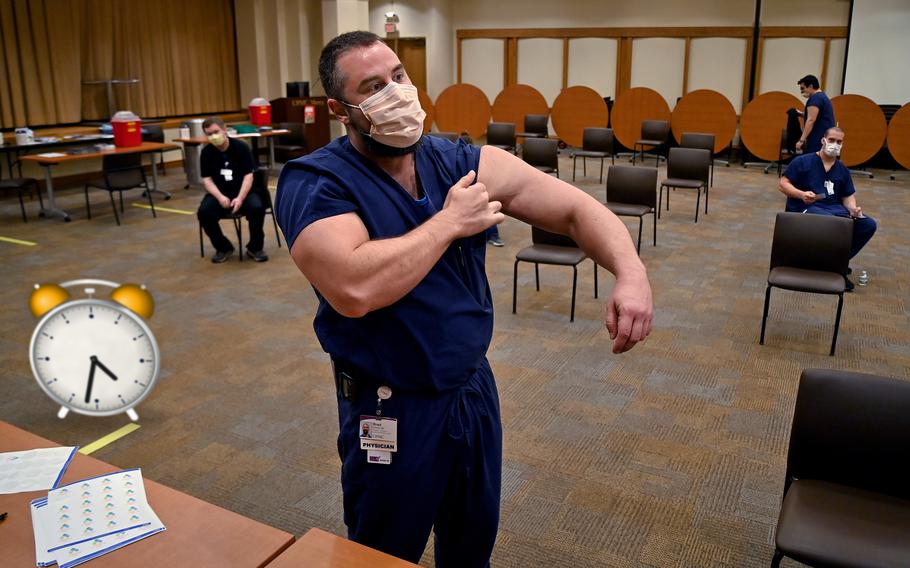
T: 4 h 32 min
